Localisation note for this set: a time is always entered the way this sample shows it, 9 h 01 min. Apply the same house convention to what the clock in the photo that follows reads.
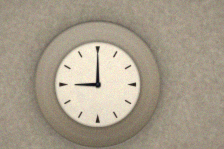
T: 9 h 00 min
